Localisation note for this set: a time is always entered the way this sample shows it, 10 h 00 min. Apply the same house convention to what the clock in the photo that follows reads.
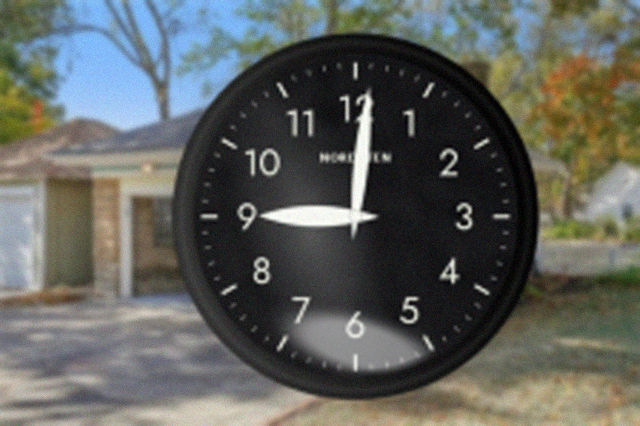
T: 9 h 01 min
